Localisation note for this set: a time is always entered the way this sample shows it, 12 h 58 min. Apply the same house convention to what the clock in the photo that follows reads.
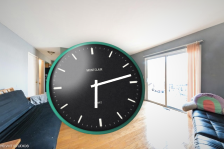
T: 6 h 13 min
